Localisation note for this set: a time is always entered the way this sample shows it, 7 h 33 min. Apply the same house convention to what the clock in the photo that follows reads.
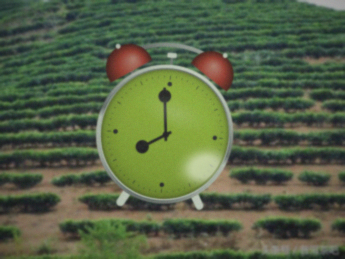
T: 7 h 59 min
